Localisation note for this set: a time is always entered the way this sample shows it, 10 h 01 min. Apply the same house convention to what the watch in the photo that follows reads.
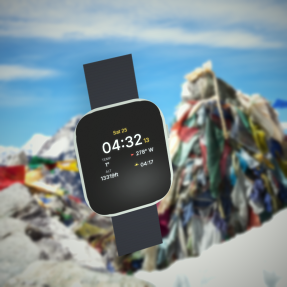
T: 4 h 32 min
